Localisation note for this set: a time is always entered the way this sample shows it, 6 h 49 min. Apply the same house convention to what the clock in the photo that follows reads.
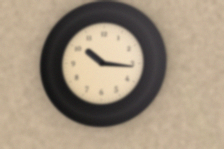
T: 10 h 16 min
